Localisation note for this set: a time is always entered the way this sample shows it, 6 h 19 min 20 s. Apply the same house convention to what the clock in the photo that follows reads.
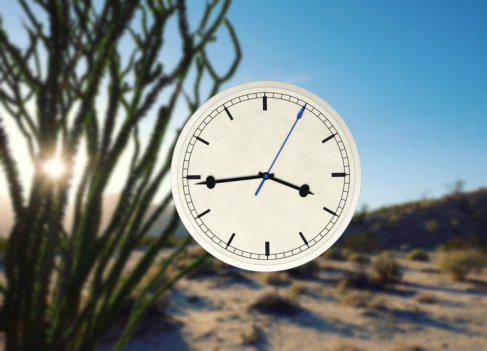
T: 3 h 44 min 05 s
